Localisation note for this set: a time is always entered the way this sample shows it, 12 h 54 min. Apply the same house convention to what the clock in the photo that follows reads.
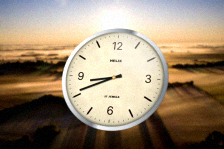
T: 8 h 41 min
